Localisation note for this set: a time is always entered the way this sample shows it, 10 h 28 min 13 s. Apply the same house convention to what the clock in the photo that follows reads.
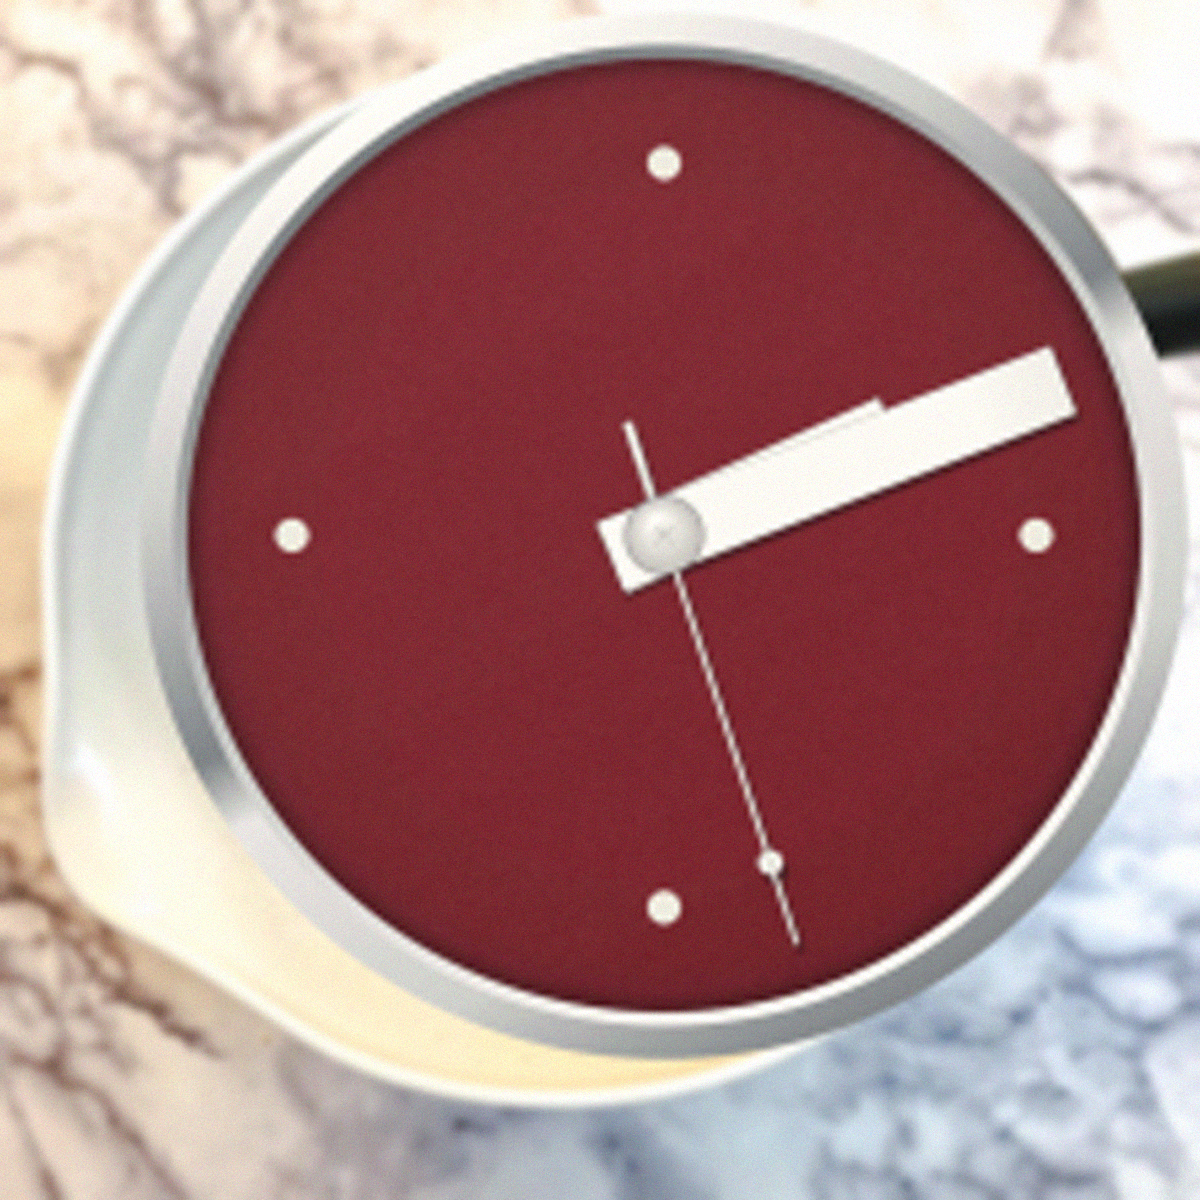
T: 2 h 11 min 27 s
